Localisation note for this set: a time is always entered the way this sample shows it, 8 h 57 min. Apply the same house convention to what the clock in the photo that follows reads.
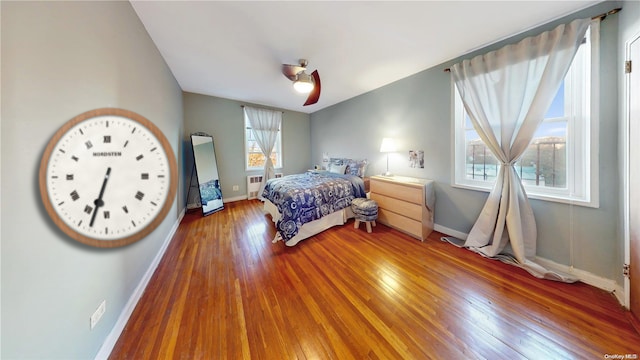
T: 6 h 33 min
